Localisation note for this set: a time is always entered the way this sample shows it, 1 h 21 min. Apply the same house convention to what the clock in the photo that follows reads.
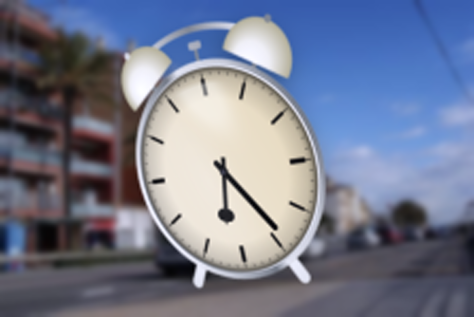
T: 6 h 24 min
